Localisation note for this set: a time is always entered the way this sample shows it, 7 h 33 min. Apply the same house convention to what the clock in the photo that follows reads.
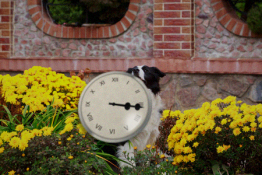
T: 3 h 16 min
